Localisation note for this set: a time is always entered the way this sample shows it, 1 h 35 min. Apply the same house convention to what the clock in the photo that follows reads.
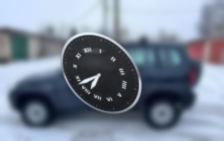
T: 7 h 43 min
